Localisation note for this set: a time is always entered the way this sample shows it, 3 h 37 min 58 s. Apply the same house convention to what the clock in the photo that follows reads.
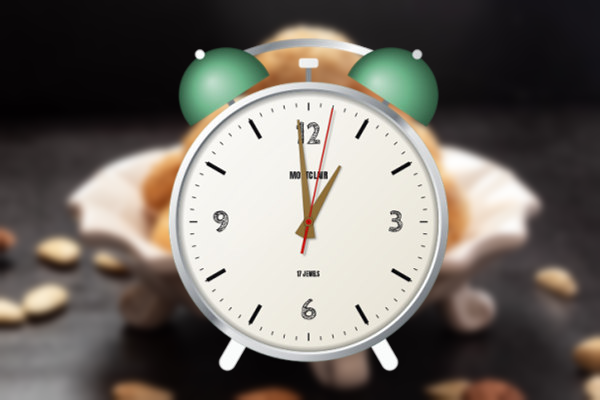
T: 12 h 59 min 02 s
